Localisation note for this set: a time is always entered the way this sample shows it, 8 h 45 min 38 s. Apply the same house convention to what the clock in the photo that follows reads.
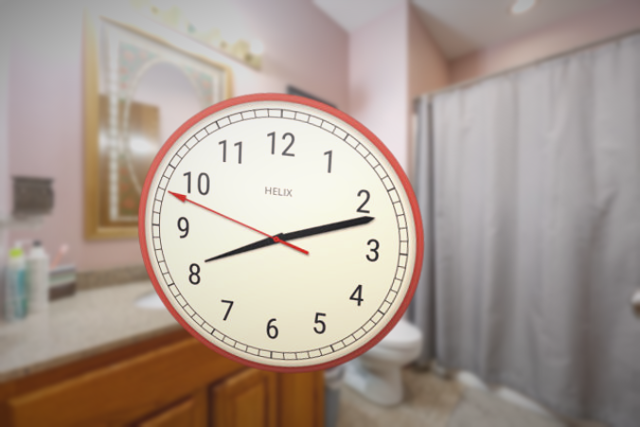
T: 8 h 11 min 48 s
